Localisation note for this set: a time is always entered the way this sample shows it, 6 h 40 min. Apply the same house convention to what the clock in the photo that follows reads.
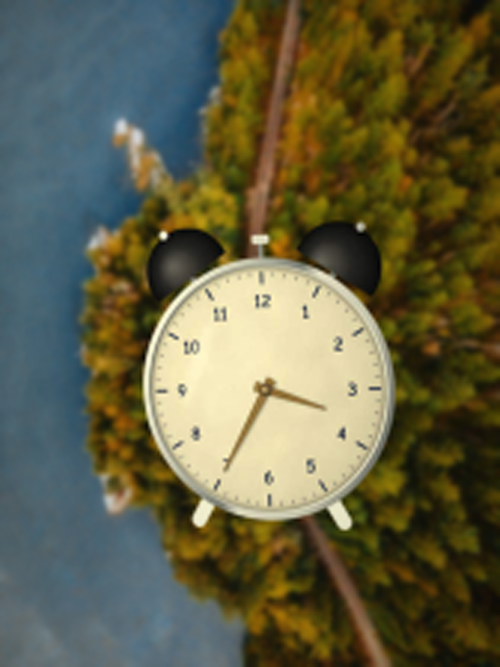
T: 3 h 35 min
